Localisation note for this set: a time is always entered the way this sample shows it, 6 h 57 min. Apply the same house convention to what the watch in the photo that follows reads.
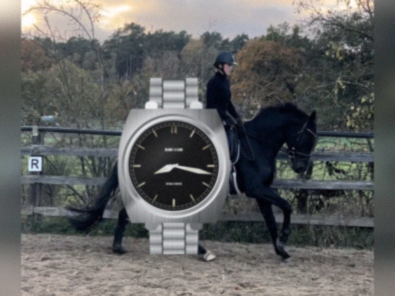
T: 8 h 17 min
